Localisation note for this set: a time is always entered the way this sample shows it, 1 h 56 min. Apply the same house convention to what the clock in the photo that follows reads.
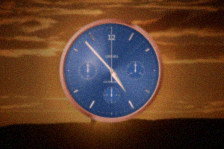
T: 4 h 53 min
